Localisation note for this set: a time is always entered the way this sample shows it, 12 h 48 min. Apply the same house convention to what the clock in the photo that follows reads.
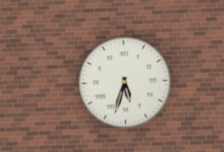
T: 5 h 33 min
